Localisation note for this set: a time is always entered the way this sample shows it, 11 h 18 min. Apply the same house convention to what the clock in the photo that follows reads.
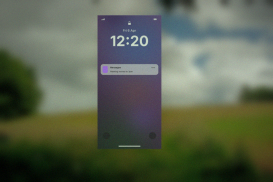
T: 12 h 20 min
